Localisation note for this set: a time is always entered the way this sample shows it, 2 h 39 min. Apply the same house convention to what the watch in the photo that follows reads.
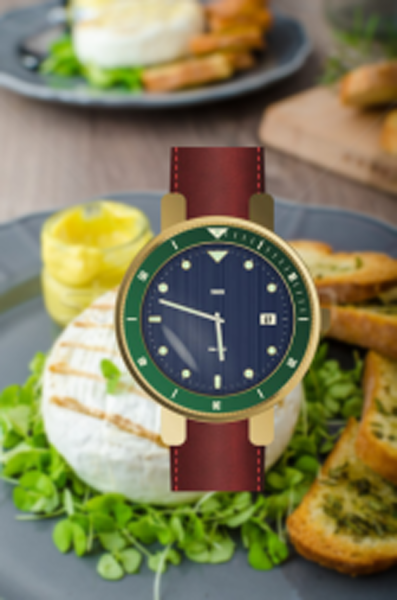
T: 5 h 48 min
